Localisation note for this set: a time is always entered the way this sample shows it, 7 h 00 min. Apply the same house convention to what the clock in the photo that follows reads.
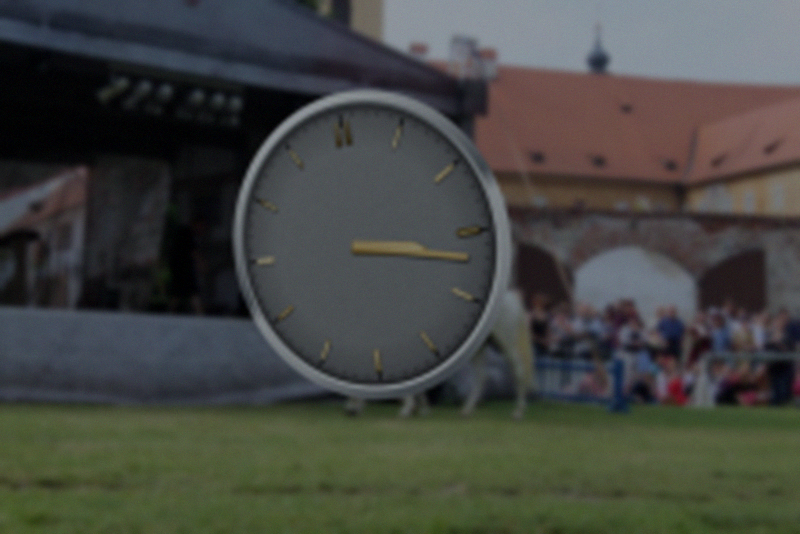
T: 3 h 17 min
